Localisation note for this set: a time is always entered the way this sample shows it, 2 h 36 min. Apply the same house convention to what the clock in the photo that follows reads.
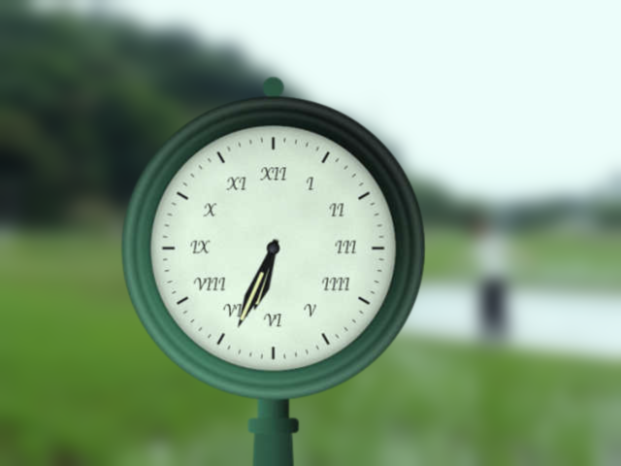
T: 6 h 34 min
